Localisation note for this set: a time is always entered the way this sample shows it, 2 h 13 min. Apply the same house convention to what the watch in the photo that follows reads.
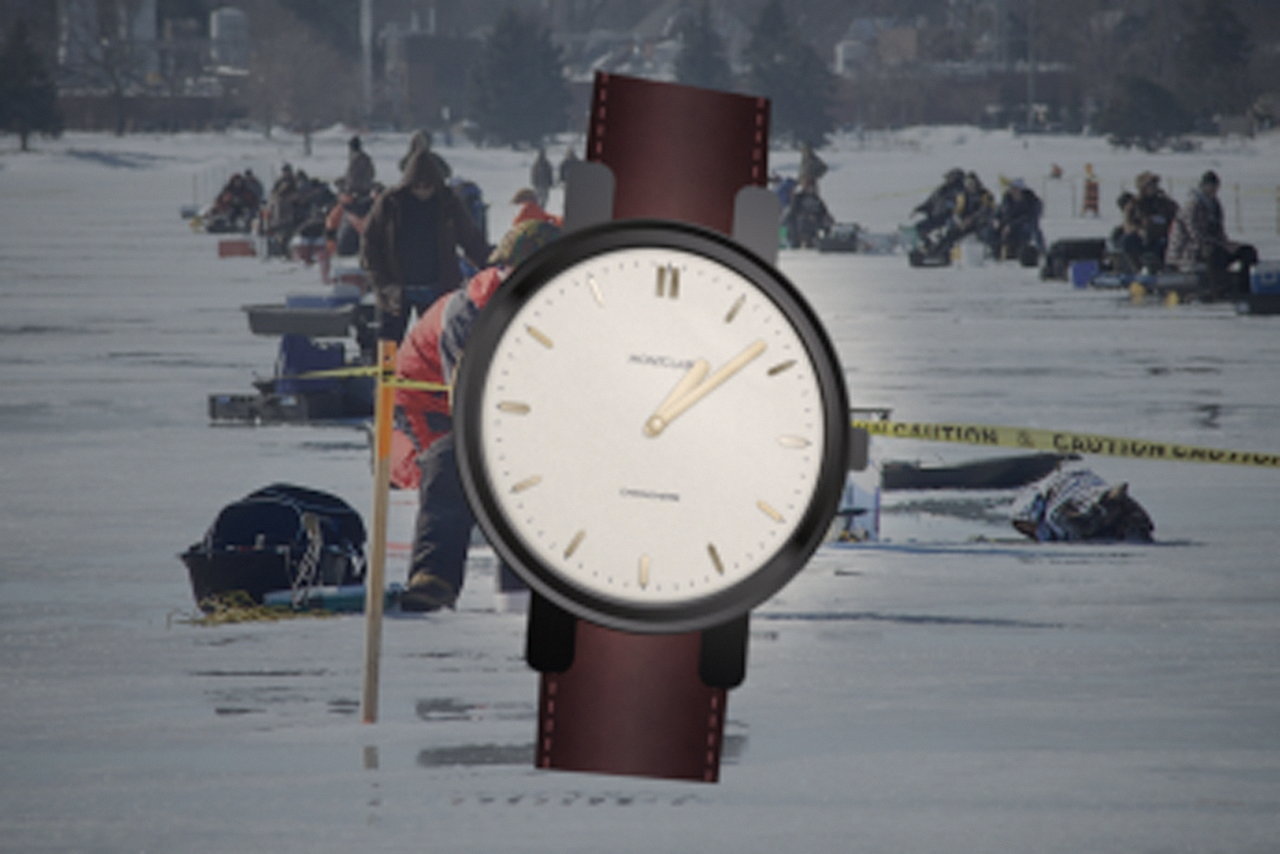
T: 1 h 08 min
